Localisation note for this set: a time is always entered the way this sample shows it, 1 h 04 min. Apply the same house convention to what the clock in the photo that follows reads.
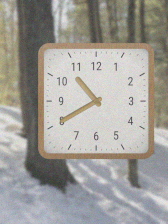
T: 10 h 40 min
